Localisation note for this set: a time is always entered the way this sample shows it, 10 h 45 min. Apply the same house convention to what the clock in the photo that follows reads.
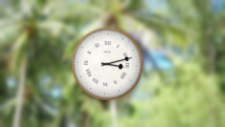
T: 3 h 12 min
